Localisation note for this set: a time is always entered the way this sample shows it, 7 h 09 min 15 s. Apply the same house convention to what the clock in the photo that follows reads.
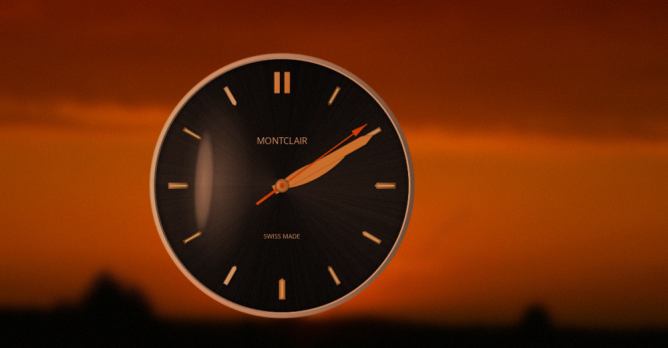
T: 2 h 10 min 09 s
